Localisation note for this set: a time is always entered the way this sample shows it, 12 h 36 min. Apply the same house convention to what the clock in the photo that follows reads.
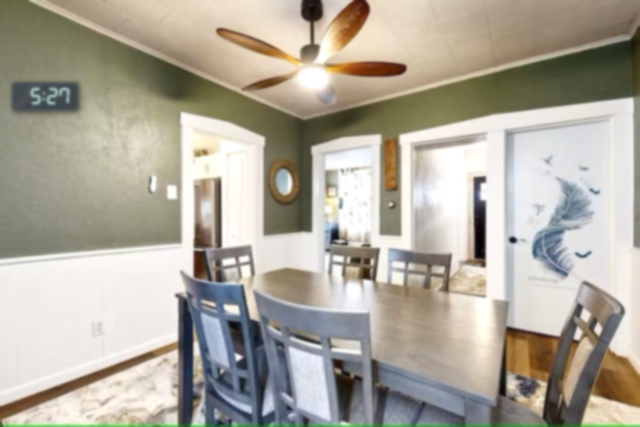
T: 5 h 27 min
